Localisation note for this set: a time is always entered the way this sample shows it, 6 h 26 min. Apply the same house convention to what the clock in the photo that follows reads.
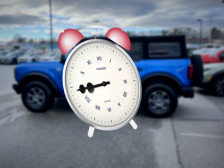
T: 8 h 44 min
